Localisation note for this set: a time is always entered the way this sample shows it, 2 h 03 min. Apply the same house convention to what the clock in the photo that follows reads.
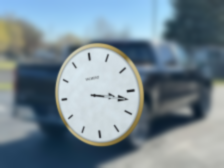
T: 3 h 17 min
